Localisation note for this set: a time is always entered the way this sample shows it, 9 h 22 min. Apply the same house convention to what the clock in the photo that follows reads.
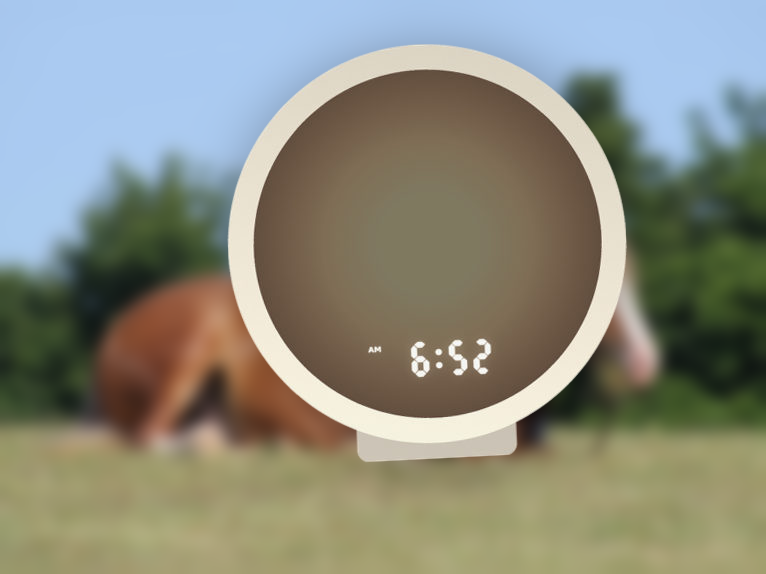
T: 6 h 52 min
